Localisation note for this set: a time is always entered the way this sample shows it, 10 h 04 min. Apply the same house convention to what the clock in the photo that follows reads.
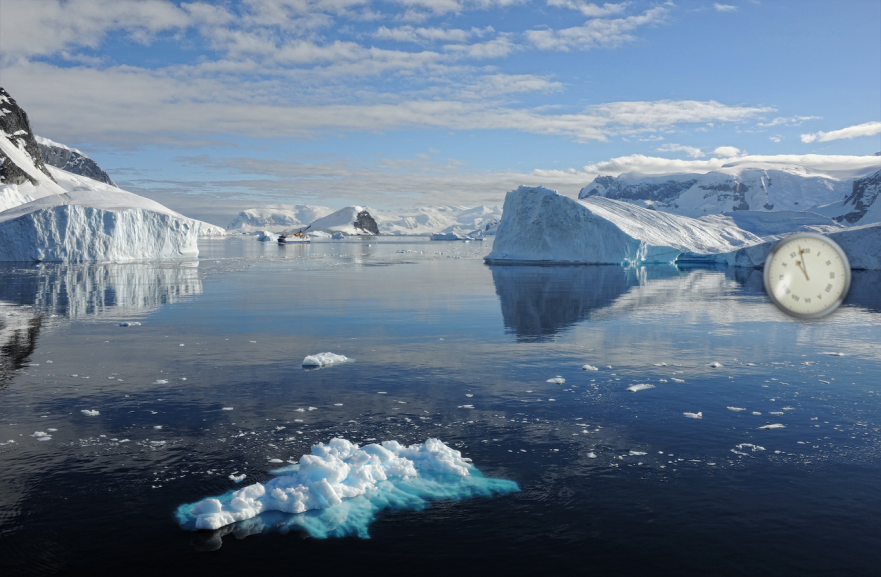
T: 10 h 58 min
